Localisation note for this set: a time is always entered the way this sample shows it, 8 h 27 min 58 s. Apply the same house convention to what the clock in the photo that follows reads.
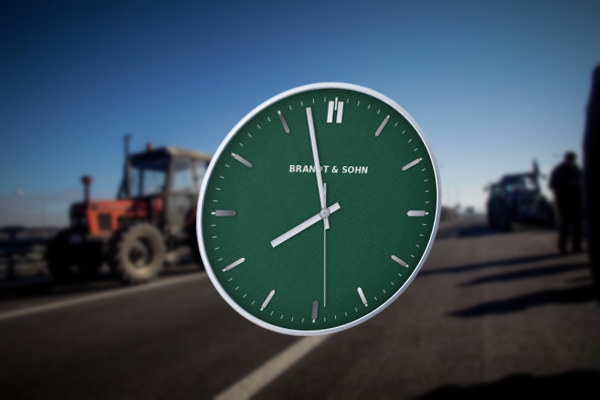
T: 7 h 57 min 29 s
